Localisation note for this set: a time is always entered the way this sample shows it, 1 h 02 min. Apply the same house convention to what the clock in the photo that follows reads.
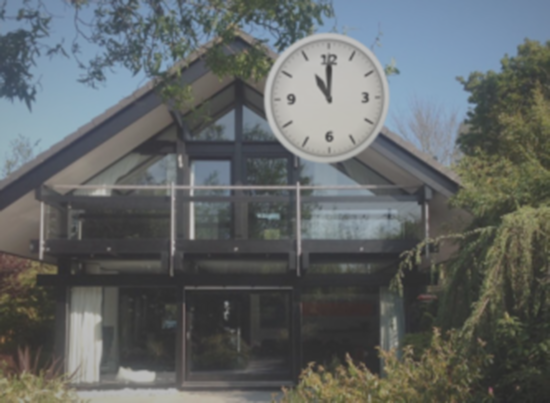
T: 11 h 00 min
